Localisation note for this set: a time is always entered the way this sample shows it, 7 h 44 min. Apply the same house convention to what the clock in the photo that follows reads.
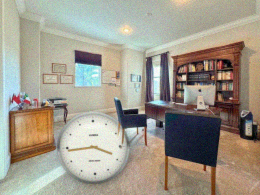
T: 3 h 44 min
